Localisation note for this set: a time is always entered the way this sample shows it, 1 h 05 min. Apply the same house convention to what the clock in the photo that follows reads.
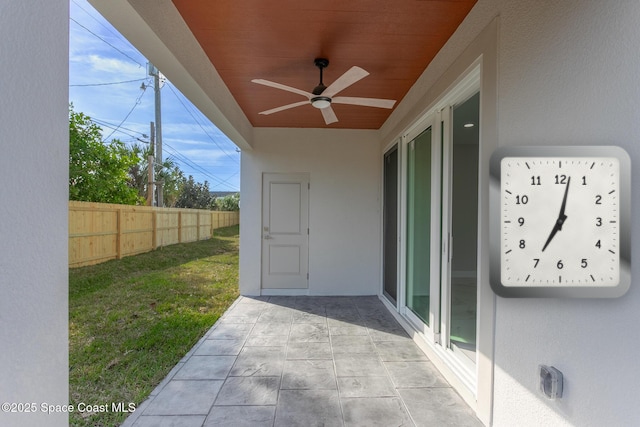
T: 7 h 02 min
